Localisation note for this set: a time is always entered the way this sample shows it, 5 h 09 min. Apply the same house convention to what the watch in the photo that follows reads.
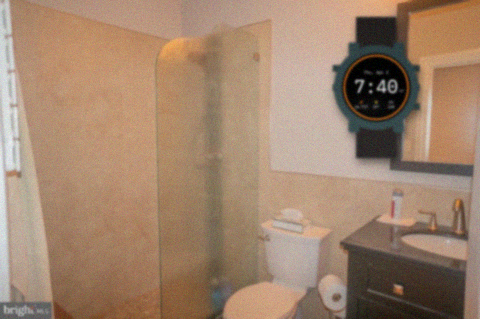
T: 7 h 40 min
